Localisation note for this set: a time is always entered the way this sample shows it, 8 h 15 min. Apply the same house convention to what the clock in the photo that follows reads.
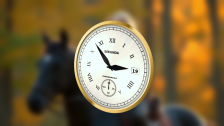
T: 2 h 53 min
